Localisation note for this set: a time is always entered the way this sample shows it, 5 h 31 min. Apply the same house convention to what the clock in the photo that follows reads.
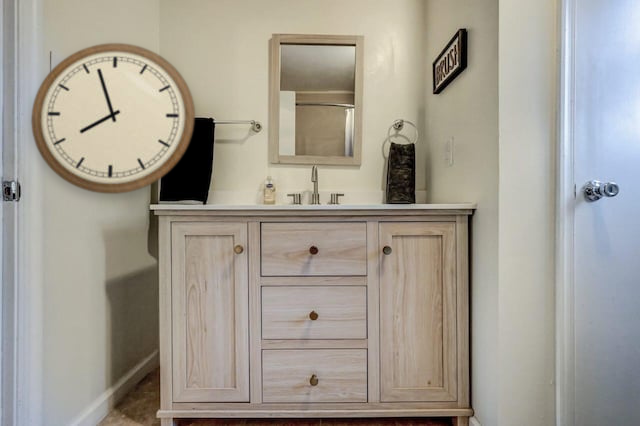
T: 7 h 57 min
